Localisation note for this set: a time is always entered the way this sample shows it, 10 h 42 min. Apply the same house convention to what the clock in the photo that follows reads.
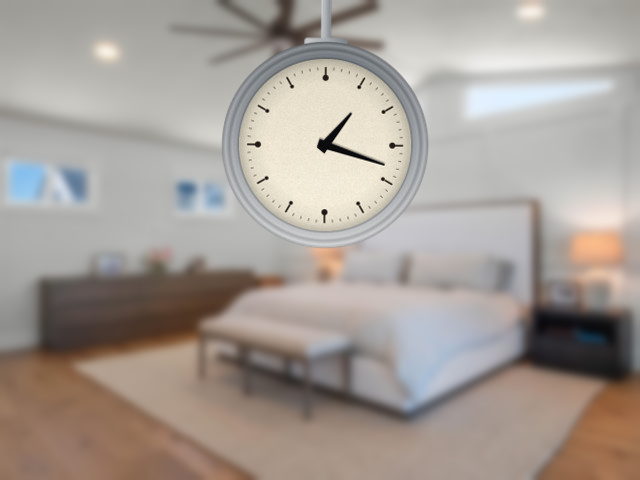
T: 1 h 18 min
